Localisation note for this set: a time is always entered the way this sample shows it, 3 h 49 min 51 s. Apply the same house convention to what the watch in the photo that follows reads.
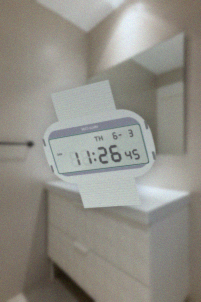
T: 11 h 26 min 45 s
